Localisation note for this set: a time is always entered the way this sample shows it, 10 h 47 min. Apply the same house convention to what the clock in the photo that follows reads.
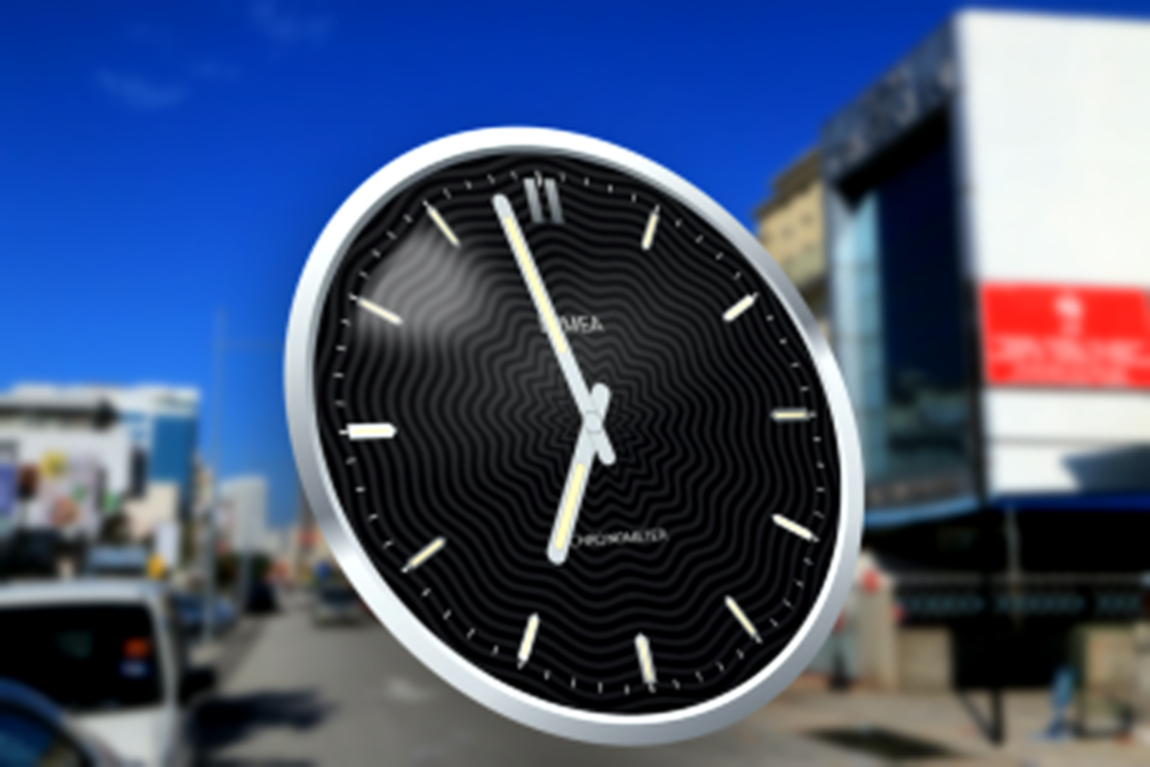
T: 6 h 58 min
